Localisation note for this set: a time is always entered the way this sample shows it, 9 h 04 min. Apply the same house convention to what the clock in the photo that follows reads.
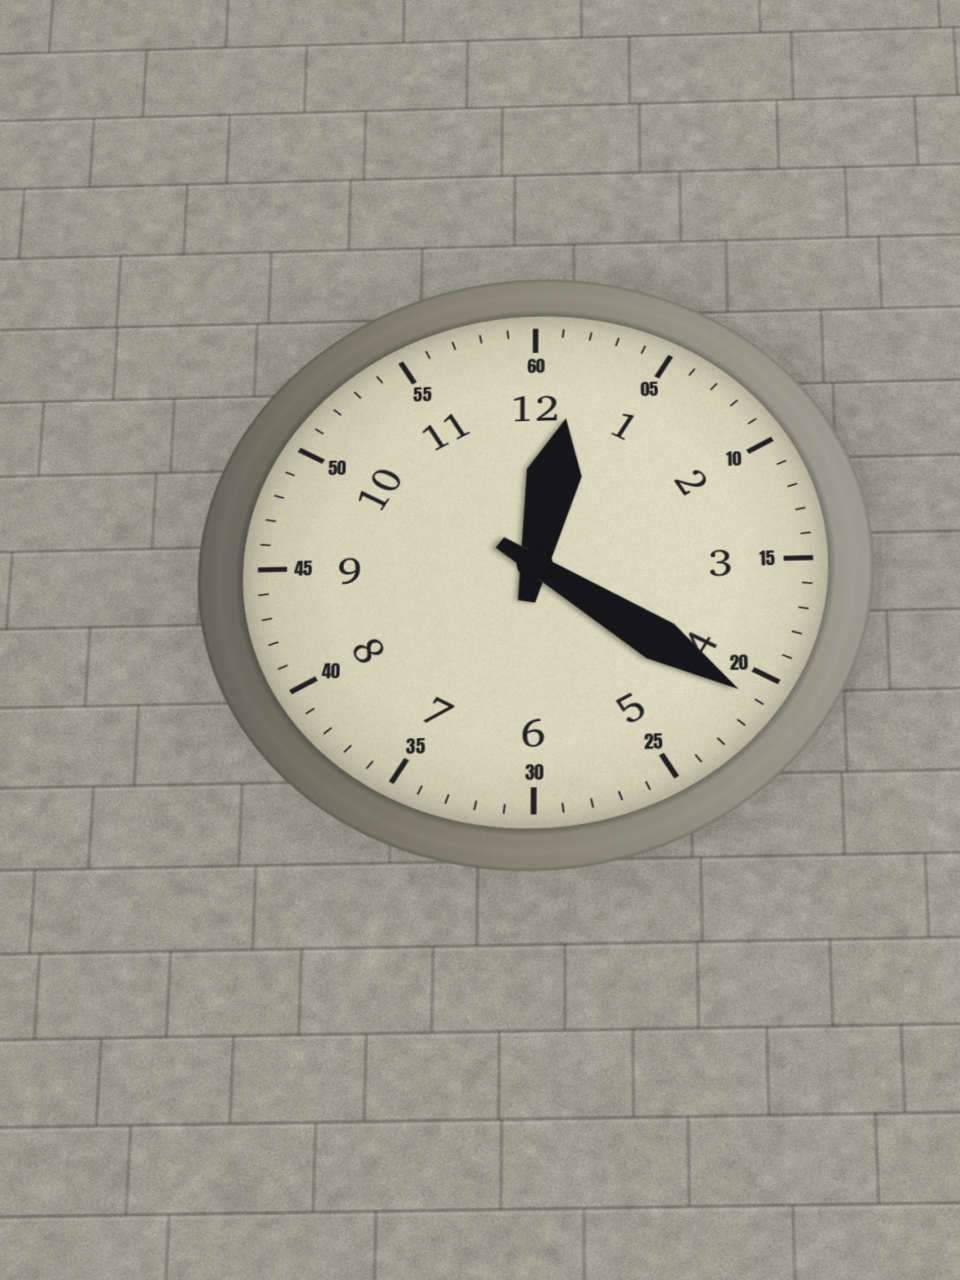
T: 12 h 21 min
